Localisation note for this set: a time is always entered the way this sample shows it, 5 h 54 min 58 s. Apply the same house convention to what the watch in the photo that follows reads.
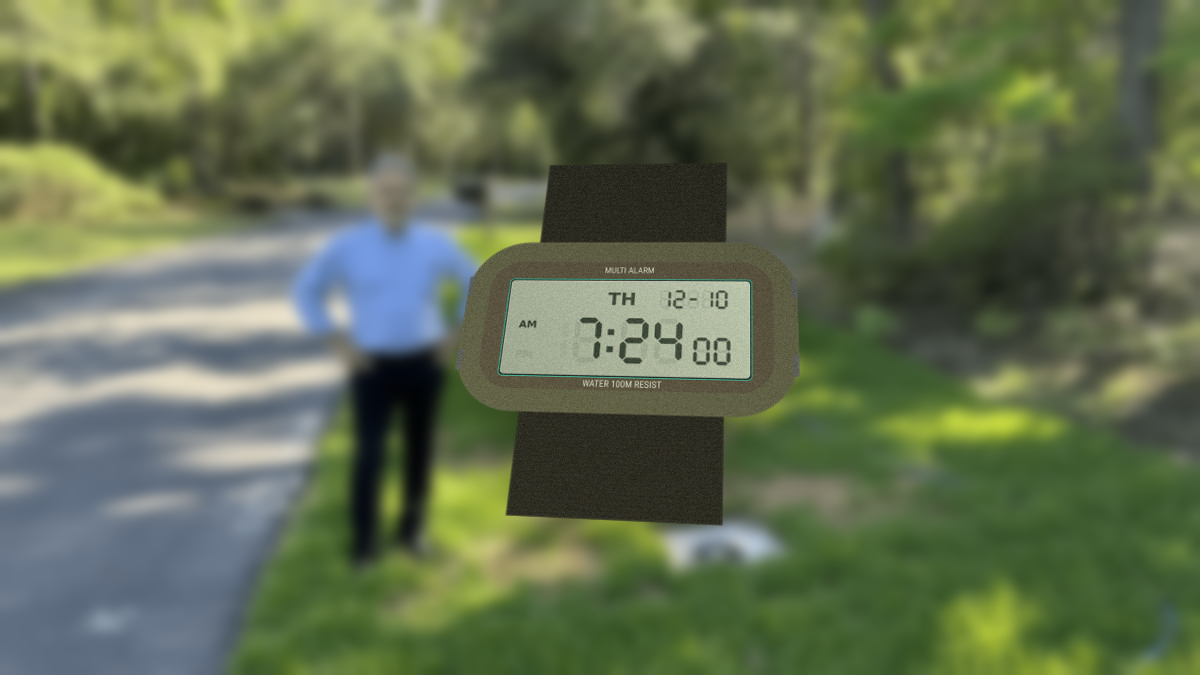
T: 7 h 24 min 00 s
